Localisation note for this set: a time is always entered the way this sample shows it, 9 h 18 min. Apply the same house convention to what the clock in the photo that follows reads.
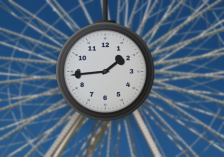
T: 1 h 44 min
